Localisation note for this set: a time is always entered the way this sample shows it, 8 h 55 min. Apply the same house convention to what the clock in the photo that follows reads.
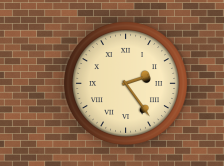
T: 2 h 24 min
